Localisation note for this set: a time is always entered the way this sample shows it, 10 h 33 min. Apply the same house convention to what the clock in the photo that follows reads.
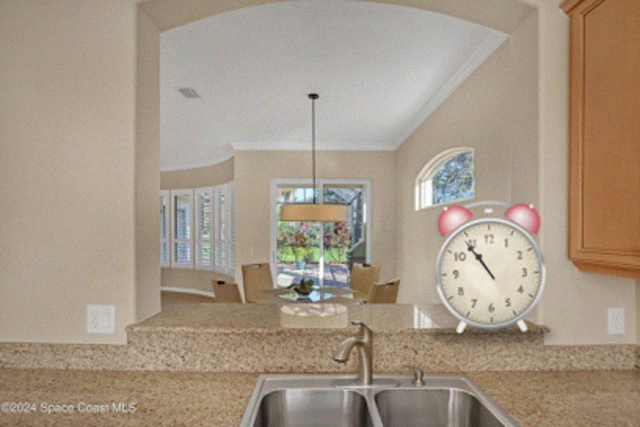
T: 10 h 54 min
